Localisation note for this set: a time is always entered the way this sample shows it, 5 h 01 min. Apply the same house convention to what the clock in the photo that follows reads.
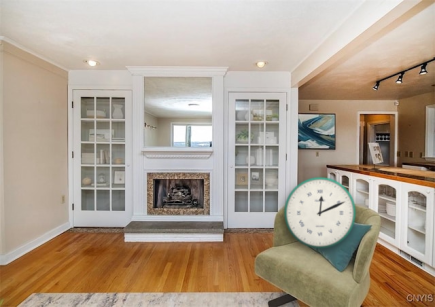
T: 12 h 11 min
